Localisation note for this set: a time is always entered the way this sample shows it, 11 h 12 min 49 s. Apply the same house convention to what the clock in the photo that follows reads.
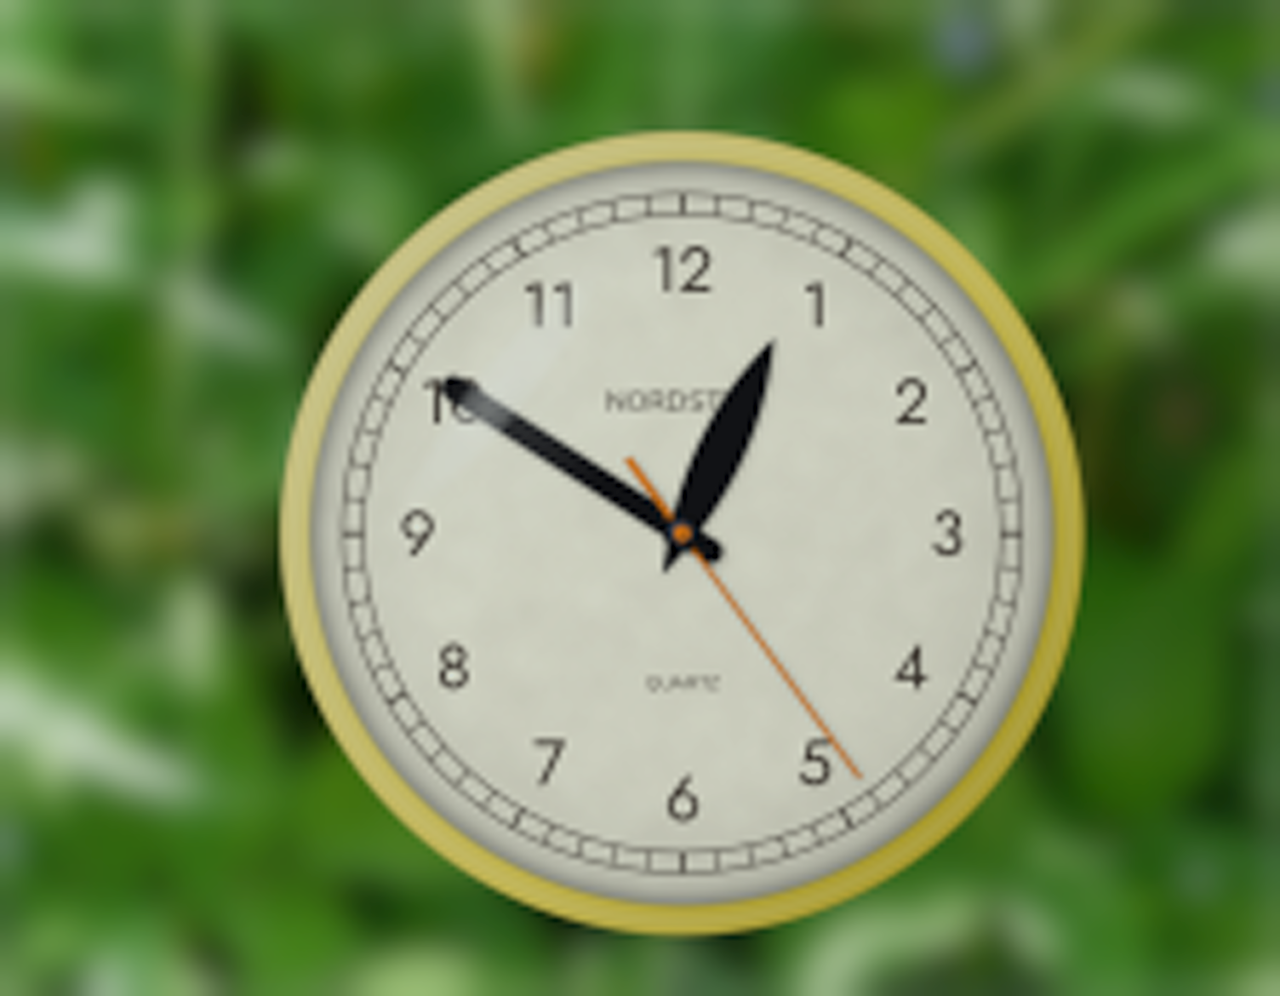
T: 12 h 50 min 24 s
